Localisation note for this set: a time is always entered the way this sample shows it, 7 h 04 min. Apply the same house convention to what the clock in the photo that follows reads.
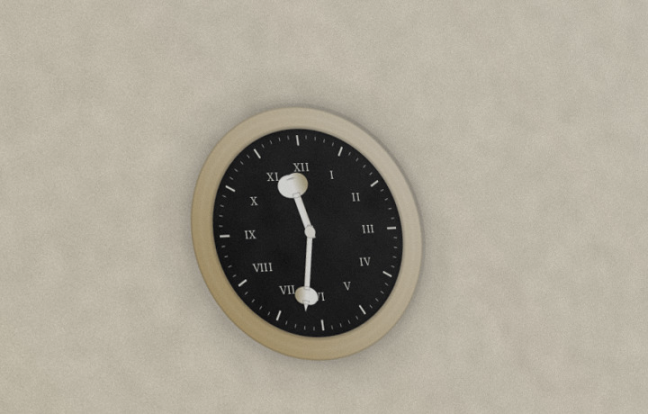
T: 11 h 32 min
